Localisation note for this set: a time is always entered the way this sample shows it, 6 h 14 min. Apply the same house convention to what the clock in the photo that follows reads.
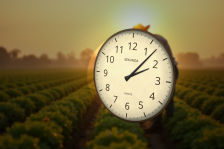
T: 2 h 07 min
